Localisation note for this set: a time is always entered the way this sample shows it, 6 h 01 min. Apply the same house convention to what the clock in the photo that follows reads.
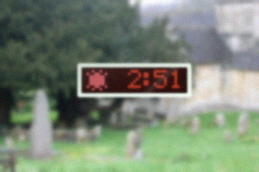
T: 2 h 51 min
